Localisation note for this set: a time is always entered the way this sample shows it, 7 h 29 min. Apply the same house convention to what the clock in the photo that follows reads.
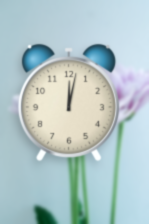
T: 12 h 02 min
